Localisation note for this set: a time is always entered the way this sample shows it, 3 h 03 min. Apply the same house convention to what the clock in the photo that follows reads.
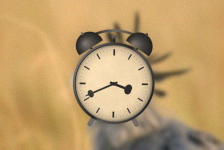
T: 3 h 41 min
